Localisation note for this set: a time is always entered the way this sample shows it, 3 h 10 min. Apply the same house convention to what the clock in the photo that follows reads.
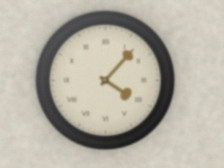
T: 4 h 07 min
